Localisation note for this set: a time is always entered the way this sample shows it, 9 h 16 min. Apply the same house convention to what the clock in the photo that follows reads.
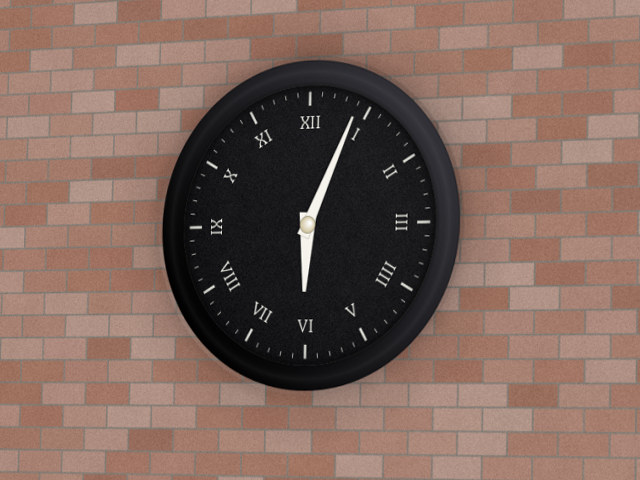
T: 6 h 04 min
